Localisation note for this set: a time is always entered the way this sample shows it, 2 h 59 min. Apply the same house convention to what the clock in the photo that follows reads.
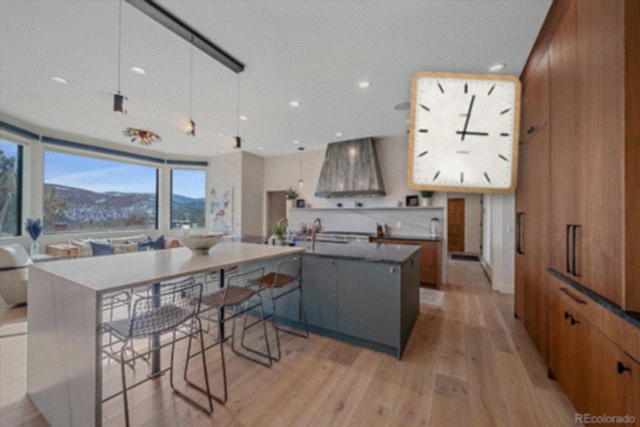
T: 3 h 02 min
